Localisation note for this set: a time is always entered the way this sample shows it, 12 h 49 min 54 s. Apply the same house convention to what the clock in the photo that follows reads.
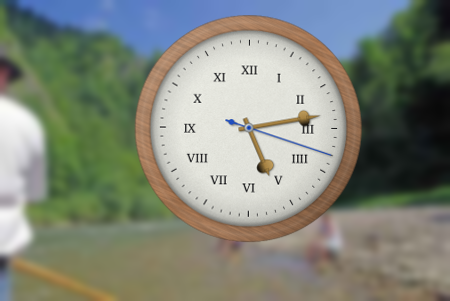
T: 5 h 13 min 18 s
